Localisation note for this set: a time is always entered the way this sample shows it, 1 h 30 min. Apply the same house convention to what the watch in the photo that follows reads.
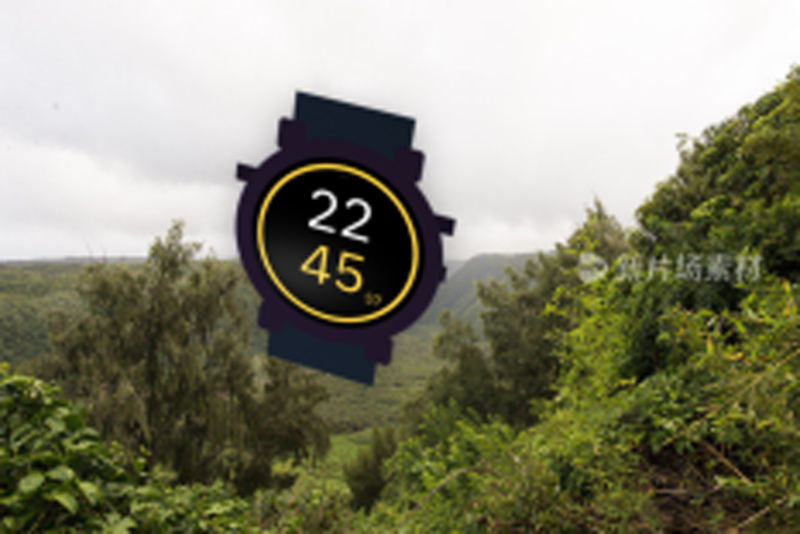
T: 22 h 45 min
